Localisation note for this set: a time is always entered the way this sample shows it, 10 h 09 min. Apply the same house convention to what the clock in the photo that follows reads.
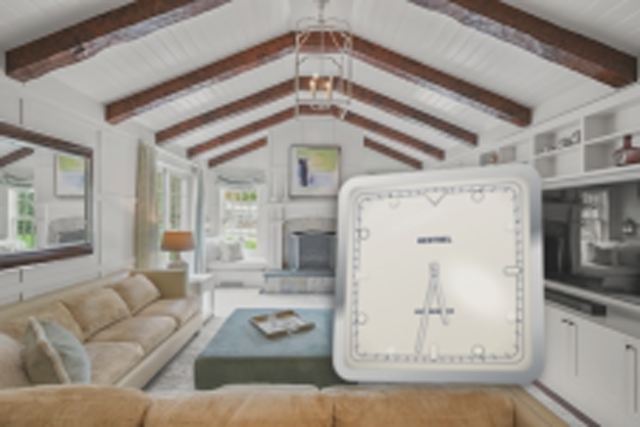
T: 5 h 32 min
